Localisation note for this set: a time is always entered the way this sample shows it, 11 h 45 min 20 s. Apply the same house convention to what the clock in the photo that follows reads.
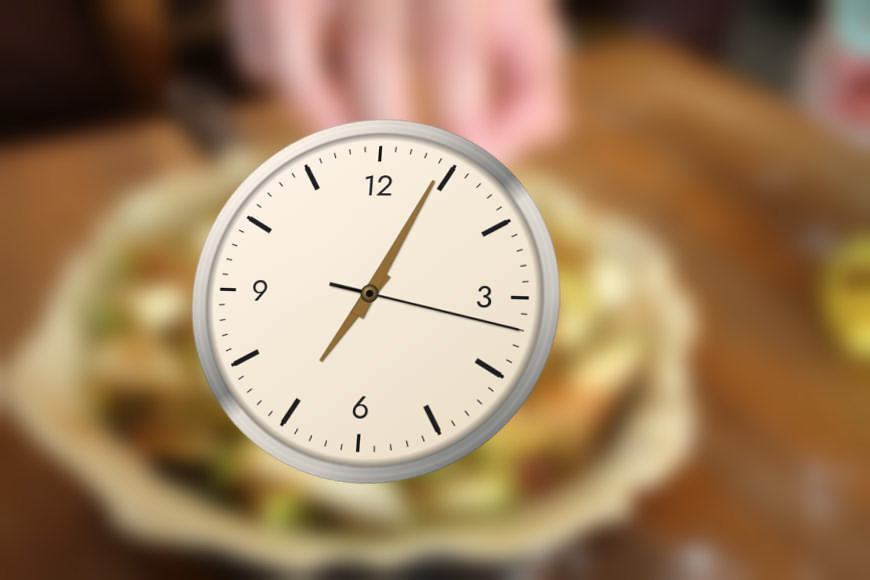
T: 7 h 04 min 17 s
